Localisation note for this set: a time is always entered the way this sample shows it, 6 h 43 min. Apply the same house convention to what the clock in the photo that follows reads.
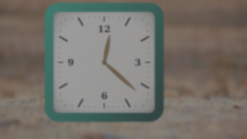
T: 12 h 22 min
